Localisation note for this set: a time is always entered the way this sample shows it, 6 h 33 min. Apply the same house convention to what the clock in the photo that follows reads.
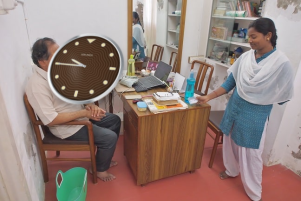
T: 9 h 45 min
